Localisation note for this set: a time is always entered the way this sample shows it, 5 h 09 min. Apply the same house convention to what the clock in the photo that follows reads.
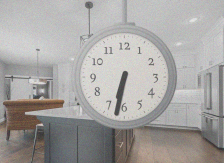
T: 6 h 32 min
